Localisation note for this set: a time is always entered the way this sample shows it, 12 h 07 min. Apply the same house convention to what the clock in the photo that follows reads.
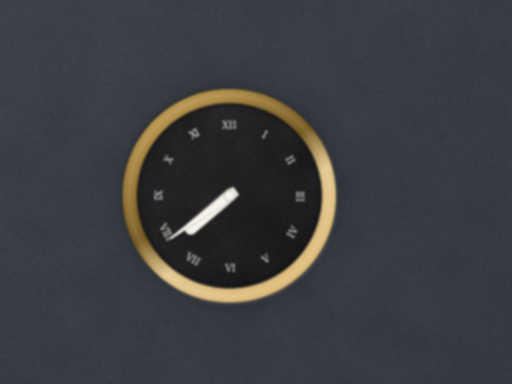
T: 7 h 39 min
